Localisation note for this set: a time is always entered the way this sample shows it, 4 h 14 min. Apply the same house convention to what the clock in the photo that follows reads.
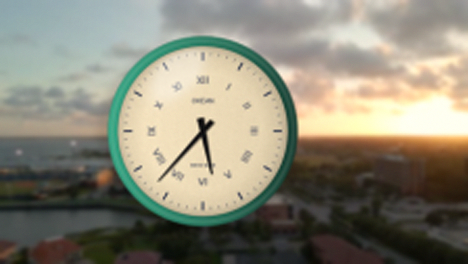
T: 5 h 37 min
